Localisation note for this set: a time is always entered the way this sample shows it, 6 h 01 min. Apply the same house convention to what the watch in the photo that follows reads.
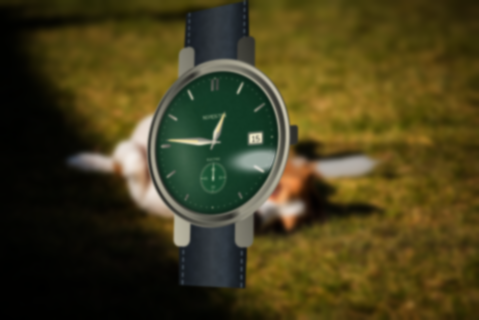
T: 12 h 46 min
